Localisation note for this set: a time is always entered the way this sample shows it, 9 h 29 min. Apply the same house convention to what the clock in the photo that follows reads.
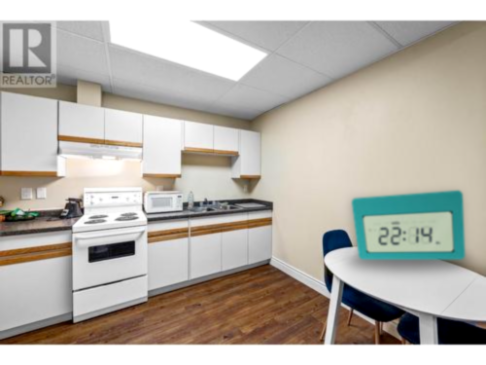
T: 22 h 14 min
